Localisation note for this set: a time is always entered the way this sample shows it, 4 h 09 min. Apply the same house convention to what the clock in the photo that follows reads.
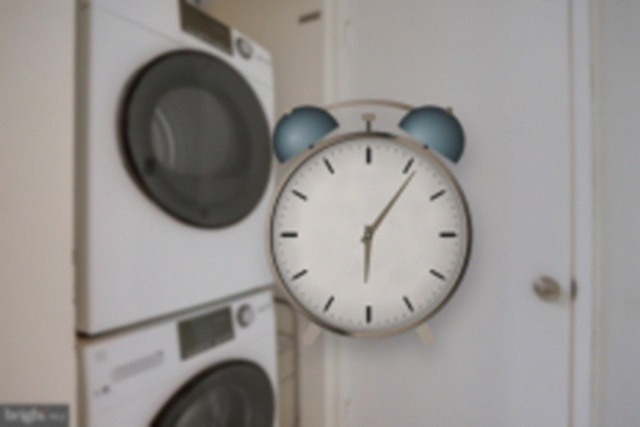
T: 6 h 06 min
